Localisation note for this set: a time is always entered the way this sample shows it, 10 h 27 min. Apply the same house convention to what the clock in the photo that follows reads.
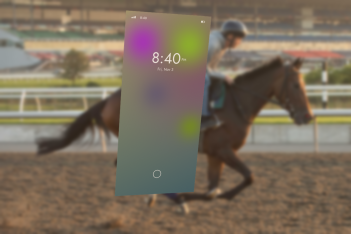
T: 8 h 40 min
